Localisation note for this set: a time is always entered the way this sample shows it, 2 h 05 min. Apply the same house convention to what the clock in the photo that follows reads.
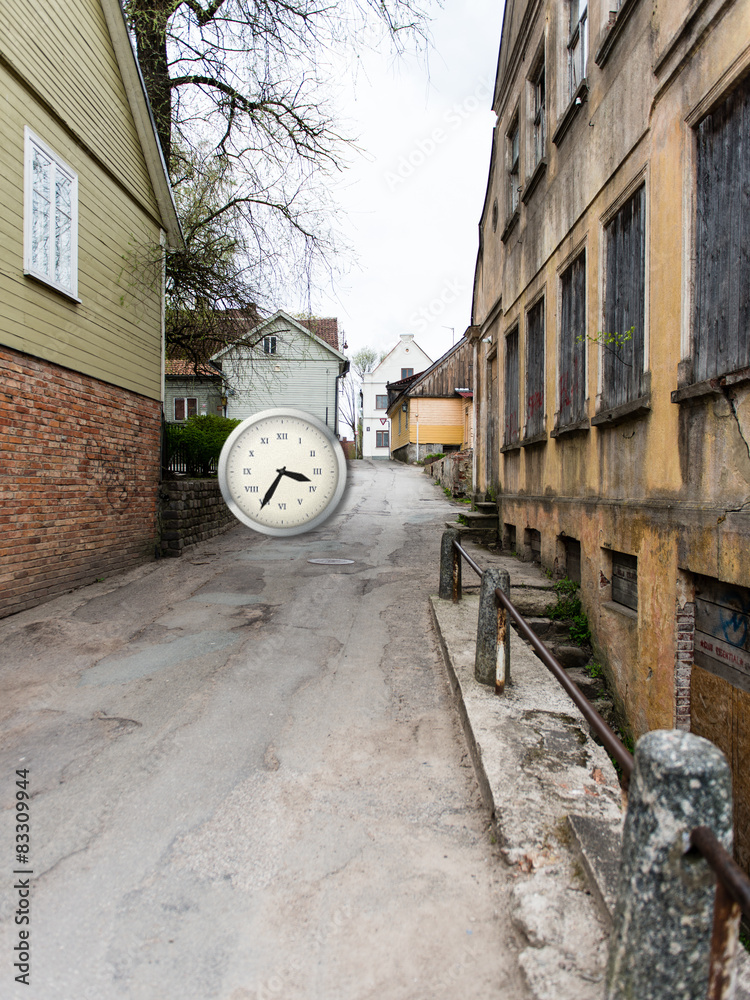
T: 3 h 35 min
